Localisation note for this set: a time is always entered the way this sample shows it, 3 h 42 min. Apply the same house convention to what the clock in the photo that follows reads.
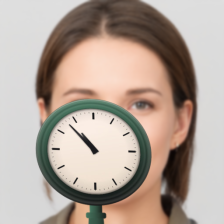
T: 10 h 53 min
